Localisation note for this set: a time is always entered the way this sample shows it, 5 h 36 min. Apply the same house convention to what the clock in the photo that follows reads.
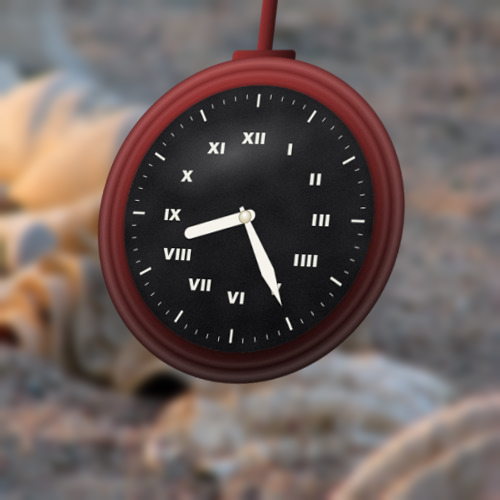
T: 8 h 25 min
